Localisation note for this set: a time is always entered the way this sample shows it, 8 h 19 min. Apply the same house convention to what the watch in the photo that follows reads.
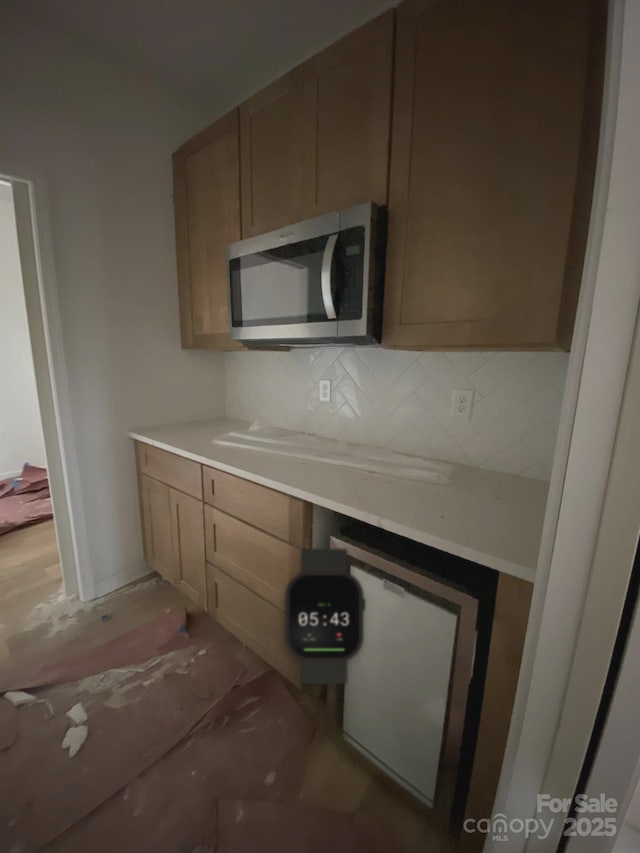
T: 5 h 43 min
